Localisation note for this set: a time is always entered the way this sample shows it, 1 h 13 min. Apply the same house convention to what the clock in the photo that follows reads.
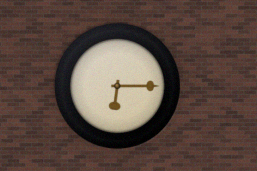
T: 6 h 15 min
